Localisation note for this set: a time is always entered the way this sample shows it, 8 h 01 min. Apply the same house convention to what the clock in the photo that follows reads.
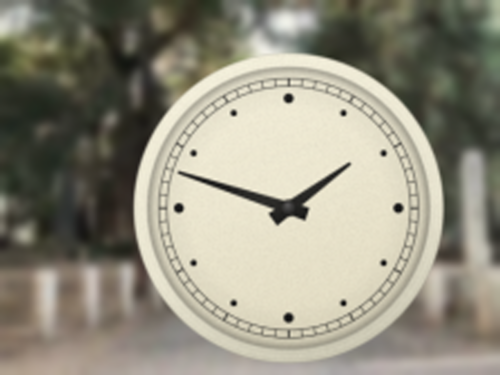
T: 1 h 48 min
